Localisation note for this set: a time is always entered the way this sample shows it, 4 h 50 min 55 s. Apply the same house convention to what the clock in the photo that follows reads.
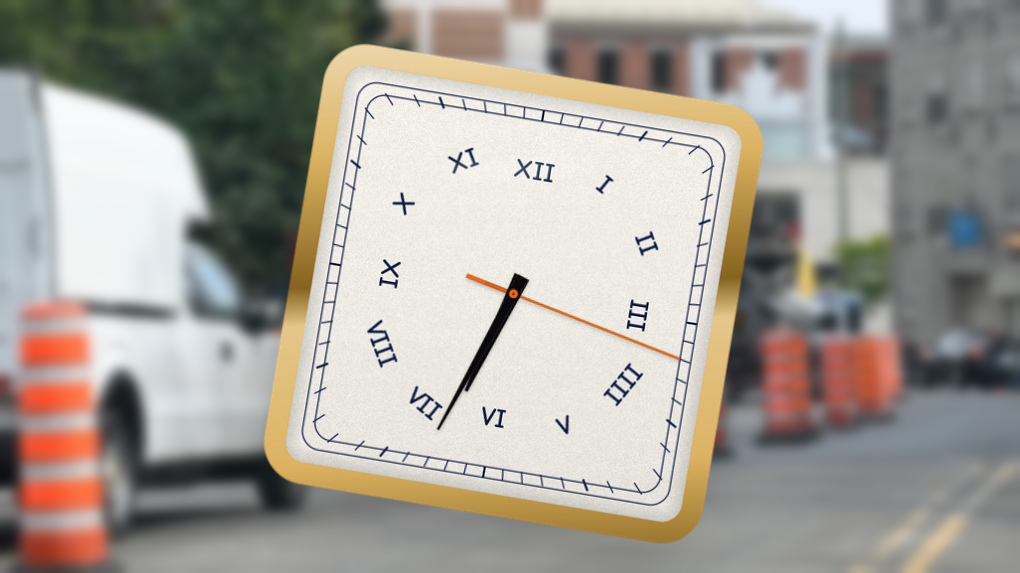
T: 6 h 33 min 17 s
